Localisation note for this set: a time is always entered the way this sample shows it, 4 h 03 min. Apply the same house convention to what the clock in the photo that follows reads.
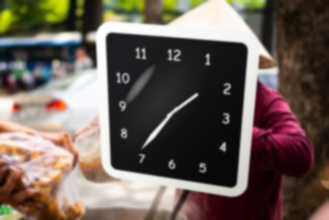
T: 1 h 36 min
